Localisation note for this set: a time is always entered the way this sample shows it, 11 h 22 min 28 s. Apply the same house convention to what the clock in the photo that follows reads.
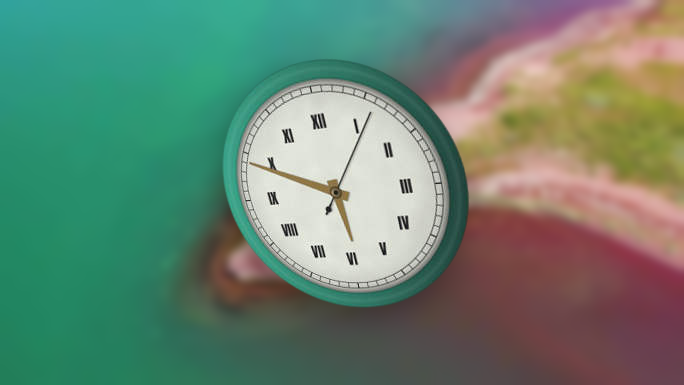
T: 5 h 49 min 06 s
